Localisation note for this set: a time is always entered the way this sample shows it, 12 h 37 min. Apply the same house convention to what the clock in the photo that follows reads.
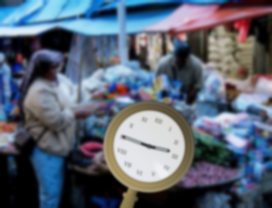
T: 2 h 45 min
